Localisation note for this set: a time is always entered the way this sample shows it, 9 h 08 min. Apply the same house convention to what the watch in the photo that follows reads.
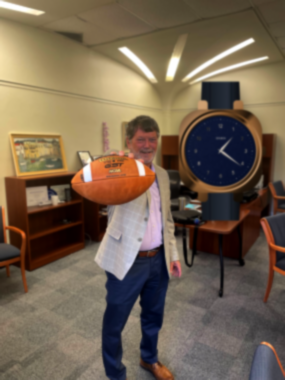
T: 1 h 21 min
